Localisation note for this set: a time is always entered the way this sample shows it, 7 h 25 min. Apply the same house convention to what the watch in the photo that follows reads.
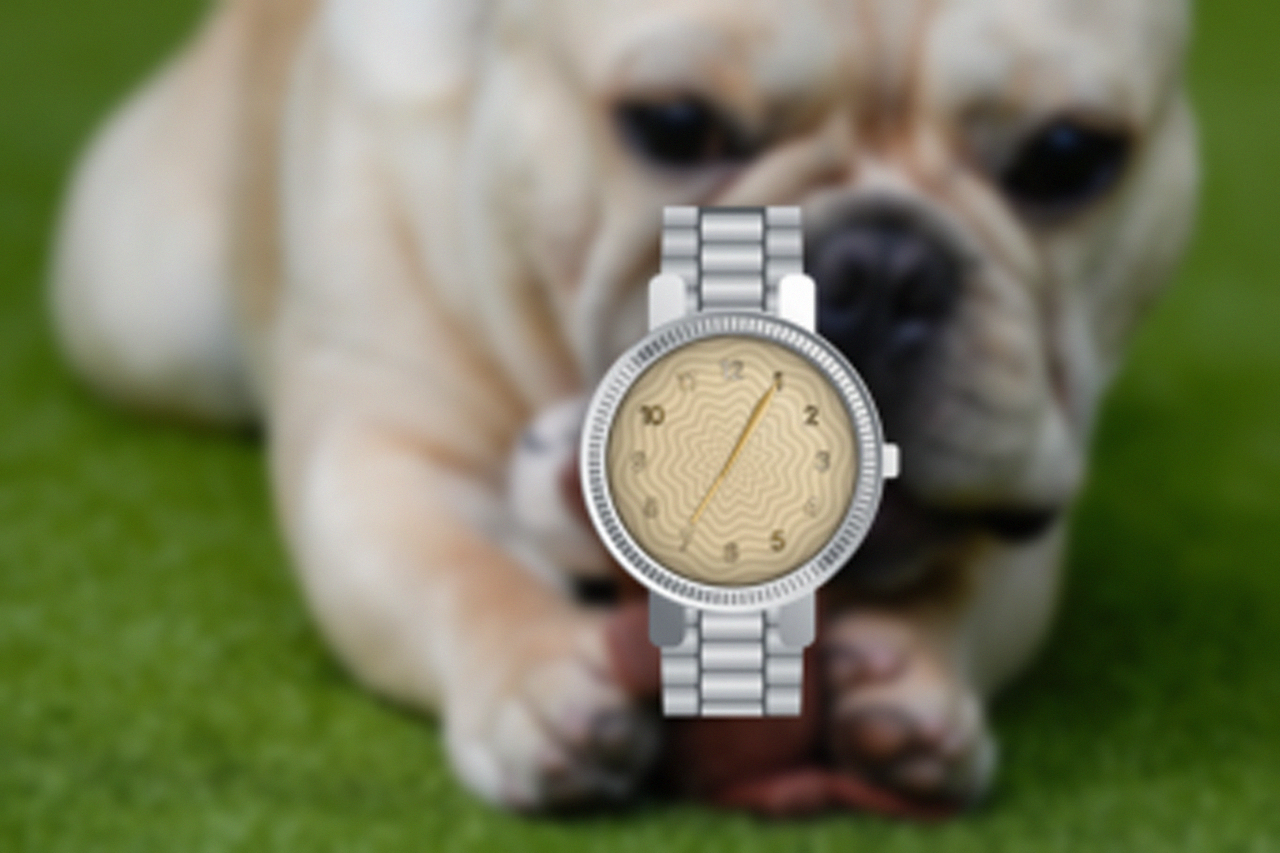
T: 7 h 05 min
